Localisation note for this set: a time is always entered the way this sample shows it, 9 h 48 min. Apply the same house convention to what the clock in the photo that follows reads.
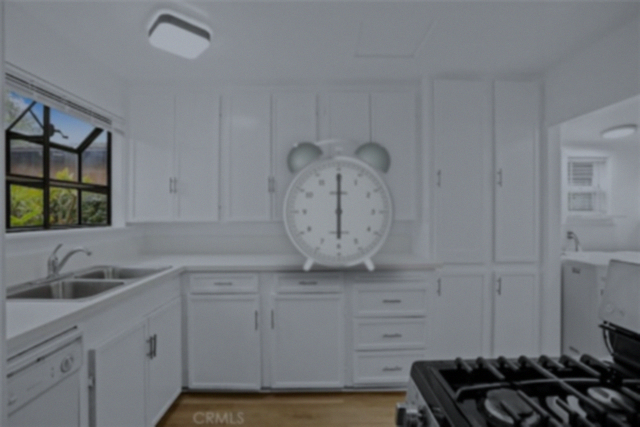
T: 6 h 00 min
